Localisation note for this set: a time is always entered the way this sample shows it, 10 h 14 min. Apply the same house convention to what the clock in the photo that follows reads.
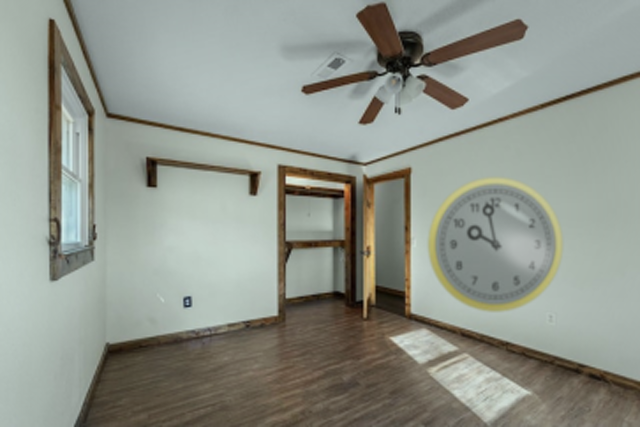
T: 9 h 58 min
